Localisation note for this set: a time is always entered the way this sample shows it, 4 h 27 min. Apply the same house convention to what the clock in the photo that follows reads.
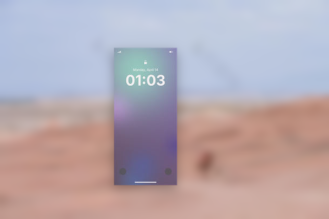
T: 1 h 03 min
